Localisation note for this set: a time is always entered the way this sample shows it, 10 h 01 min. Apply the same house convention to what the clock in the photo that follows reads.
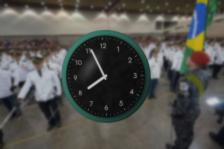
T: 7 h 56 min
